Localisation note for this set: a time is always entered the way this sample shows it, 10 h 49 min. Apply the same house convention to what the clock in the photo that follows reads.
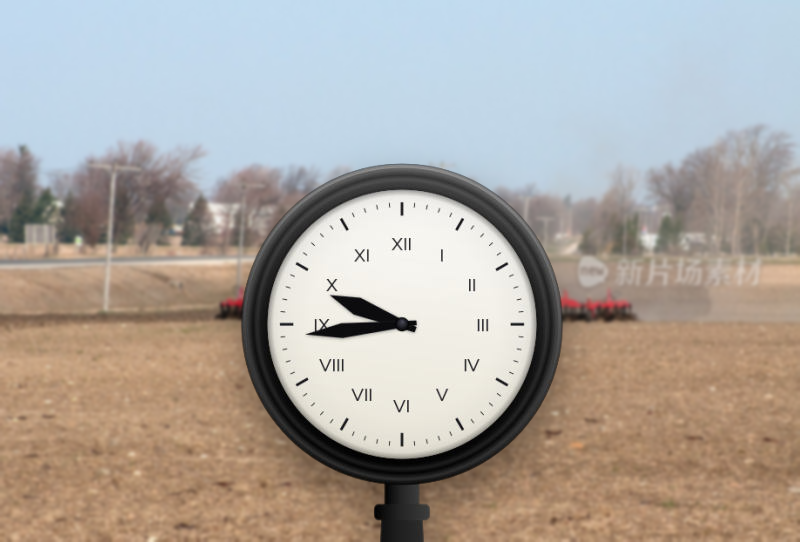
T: 9 h 44 min
